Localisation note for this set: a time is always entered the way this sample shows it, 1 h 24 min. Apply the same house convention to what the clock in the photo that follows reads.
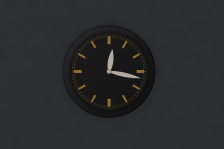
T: 12 h 17 min
